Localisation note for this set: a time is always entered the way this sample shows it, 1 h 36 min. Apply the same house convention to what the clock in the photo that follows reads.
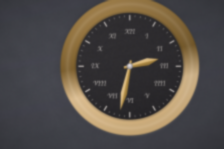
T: 2 h 32 min
